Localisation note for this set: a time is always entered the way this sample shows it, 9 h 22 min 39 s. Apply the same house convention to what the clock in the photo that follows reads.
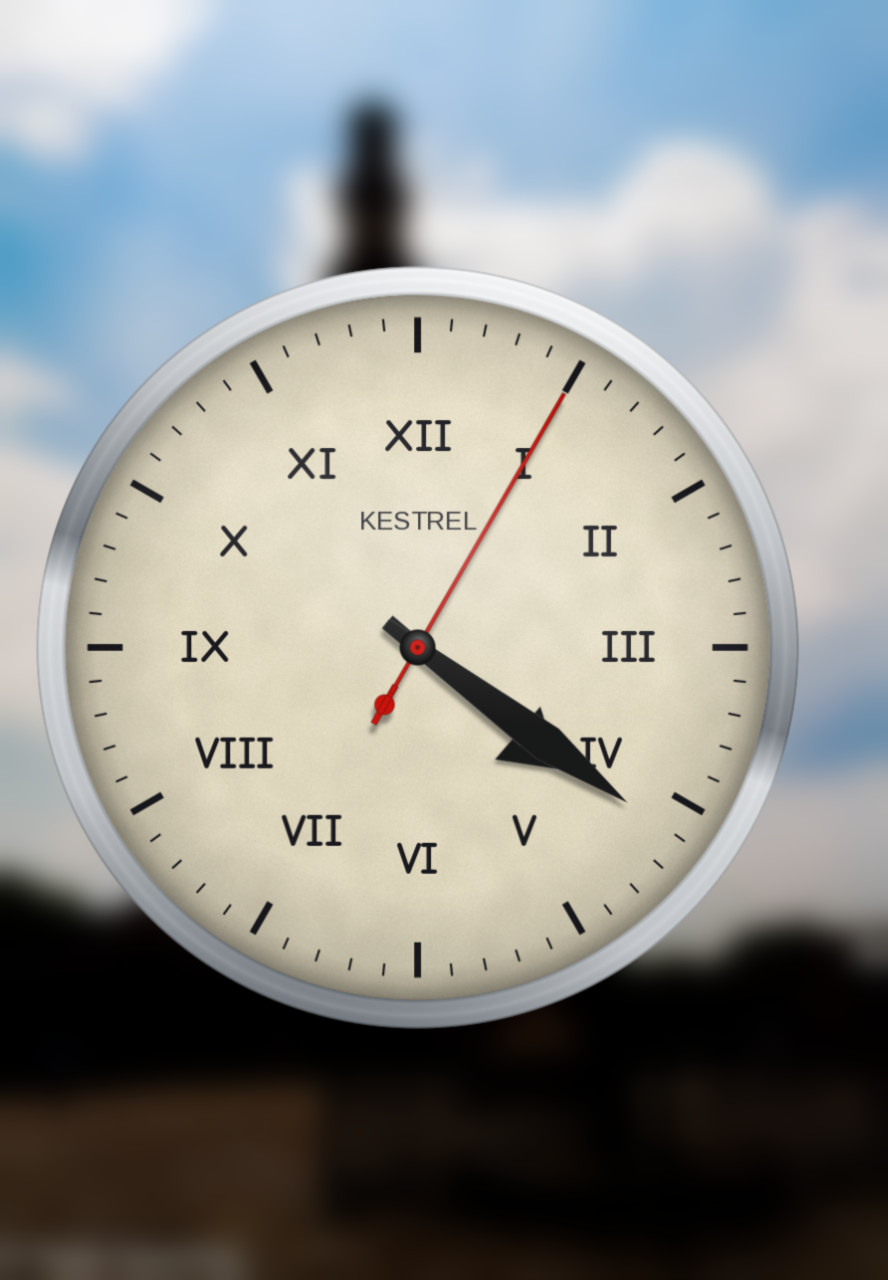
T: 4 h 21 min 05 s
